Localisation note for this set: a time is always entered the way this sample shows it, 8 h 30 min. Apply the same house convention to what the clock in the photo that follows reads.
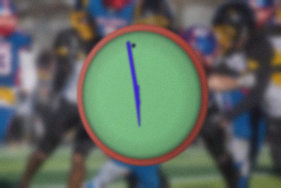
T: 5 h 59 min
